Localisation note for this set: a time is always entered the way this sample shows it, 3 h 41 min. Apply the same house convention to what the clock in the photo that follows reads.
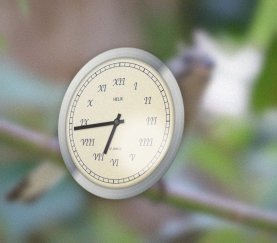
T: 6 h 44 min
